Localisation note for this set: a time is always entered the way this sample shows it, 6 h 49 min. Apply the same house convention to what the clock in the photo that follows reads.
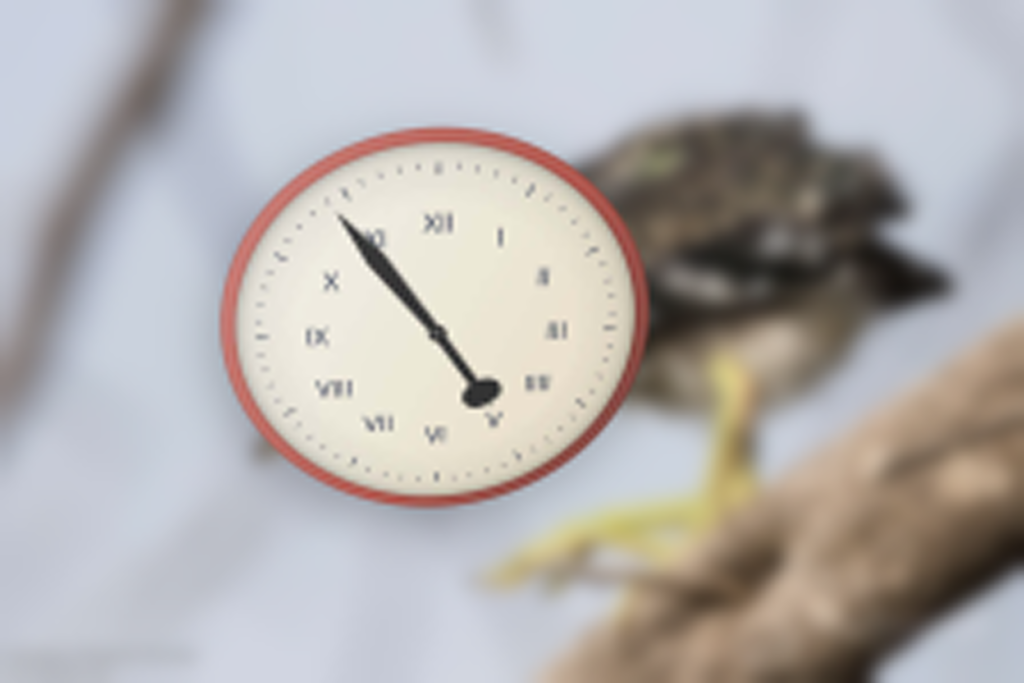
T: 4 h 54 min
